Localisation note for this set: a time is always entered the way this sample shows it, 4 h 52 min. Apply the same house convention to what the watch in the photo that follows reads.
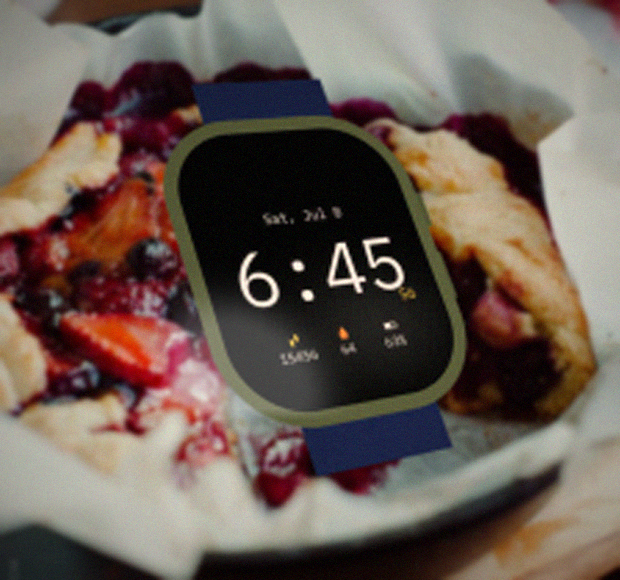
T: 6 h 45 min
